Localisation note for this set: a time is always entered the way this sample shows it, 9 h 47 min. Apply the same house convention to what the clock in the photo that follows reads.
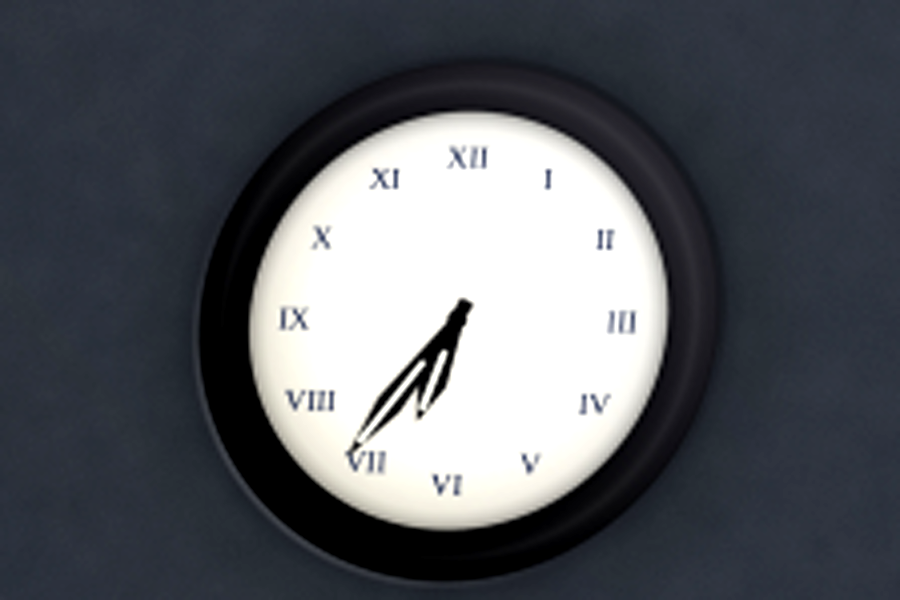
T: 6 h 36 min
